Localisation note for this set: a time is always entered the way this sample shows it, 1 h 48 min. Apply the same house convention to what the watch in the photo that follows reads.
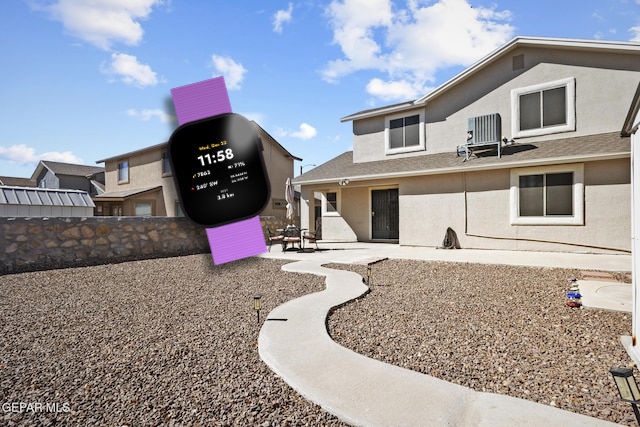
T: 11 h 58 min
